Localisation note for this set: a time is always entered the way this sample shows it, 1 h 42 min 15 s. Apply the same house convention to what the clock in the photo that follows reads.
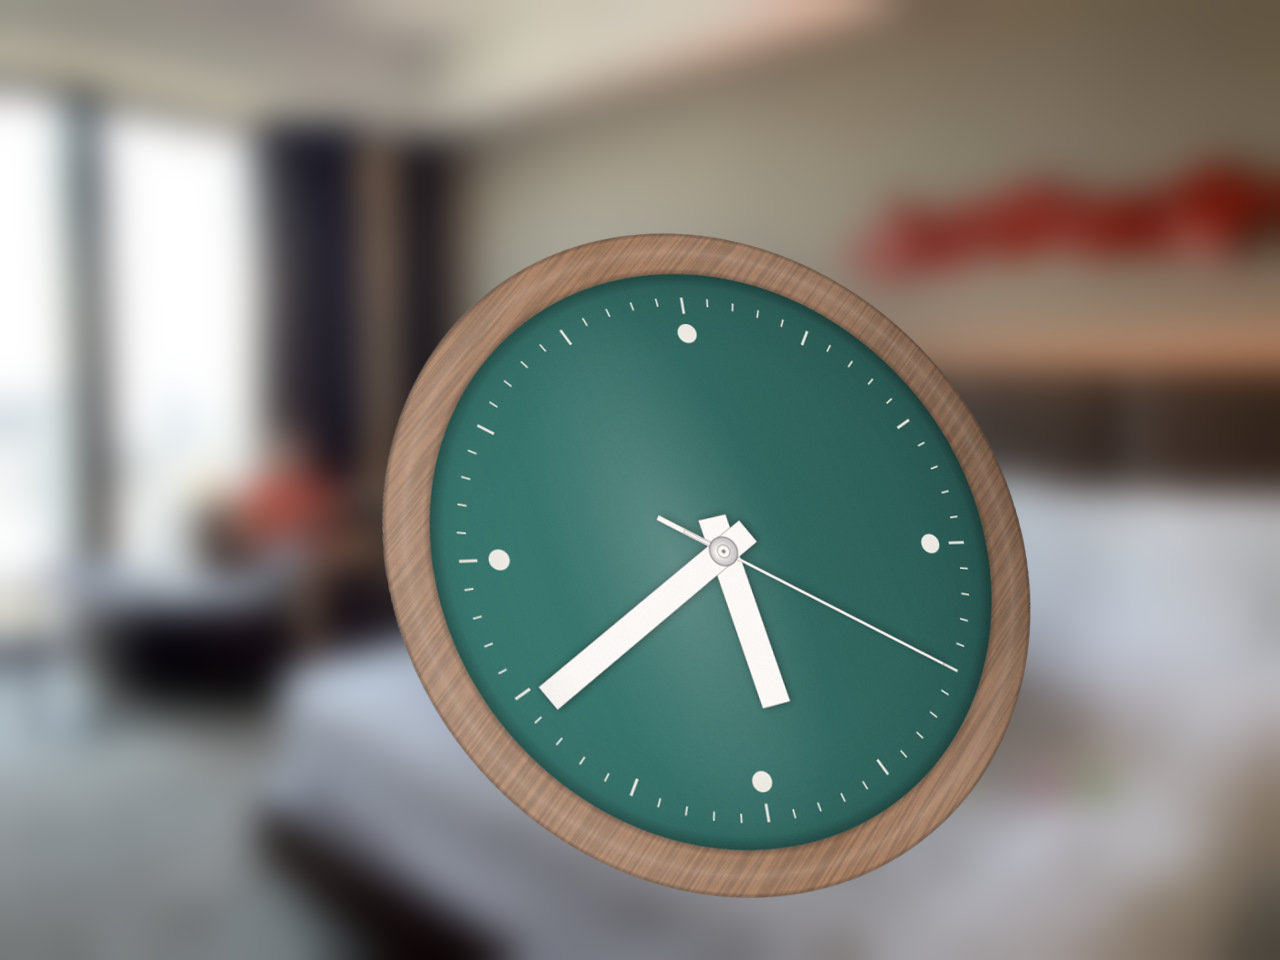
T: 5 h 39 min 20 s
